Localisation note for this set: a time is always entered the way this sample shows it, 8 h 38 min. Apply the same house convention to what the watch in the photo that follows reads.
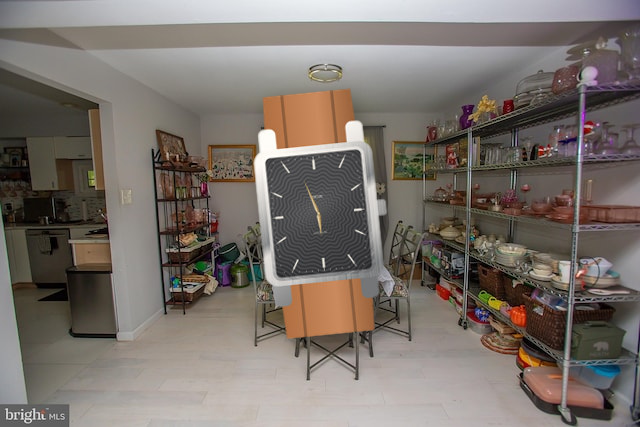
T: 5 h 57 min
